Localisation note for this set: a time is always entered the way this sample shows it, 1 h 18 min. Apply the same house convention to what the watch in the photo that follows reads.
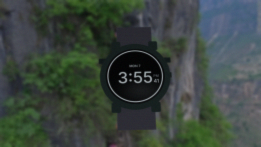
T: 3 h 55 min
